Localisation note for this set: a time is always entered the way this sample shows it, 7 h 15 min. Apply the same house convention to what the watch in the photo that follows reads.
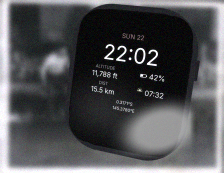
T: 22 h 02 min
